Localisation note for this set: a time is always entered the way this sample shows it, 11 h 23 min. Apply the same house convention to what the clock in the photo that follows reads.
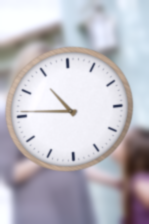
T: 10 h 46 min
